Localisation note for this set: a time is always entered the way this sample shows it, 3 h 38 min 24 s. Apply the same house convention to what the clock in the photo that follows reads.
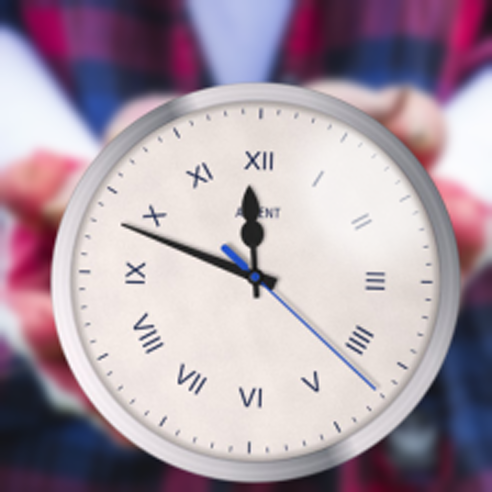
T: 11 h 48 min 22 s
